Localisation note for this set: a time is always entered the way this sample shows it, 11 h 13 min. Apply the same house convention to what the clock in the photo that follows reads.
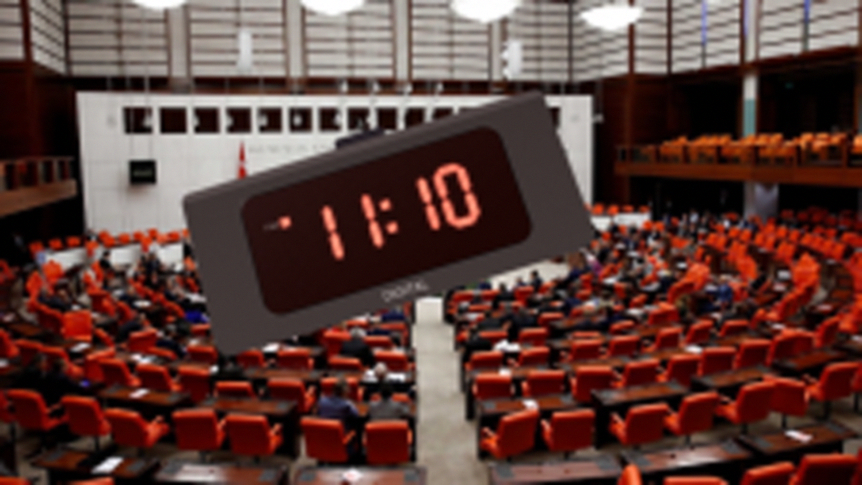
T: 11 h 10 min
